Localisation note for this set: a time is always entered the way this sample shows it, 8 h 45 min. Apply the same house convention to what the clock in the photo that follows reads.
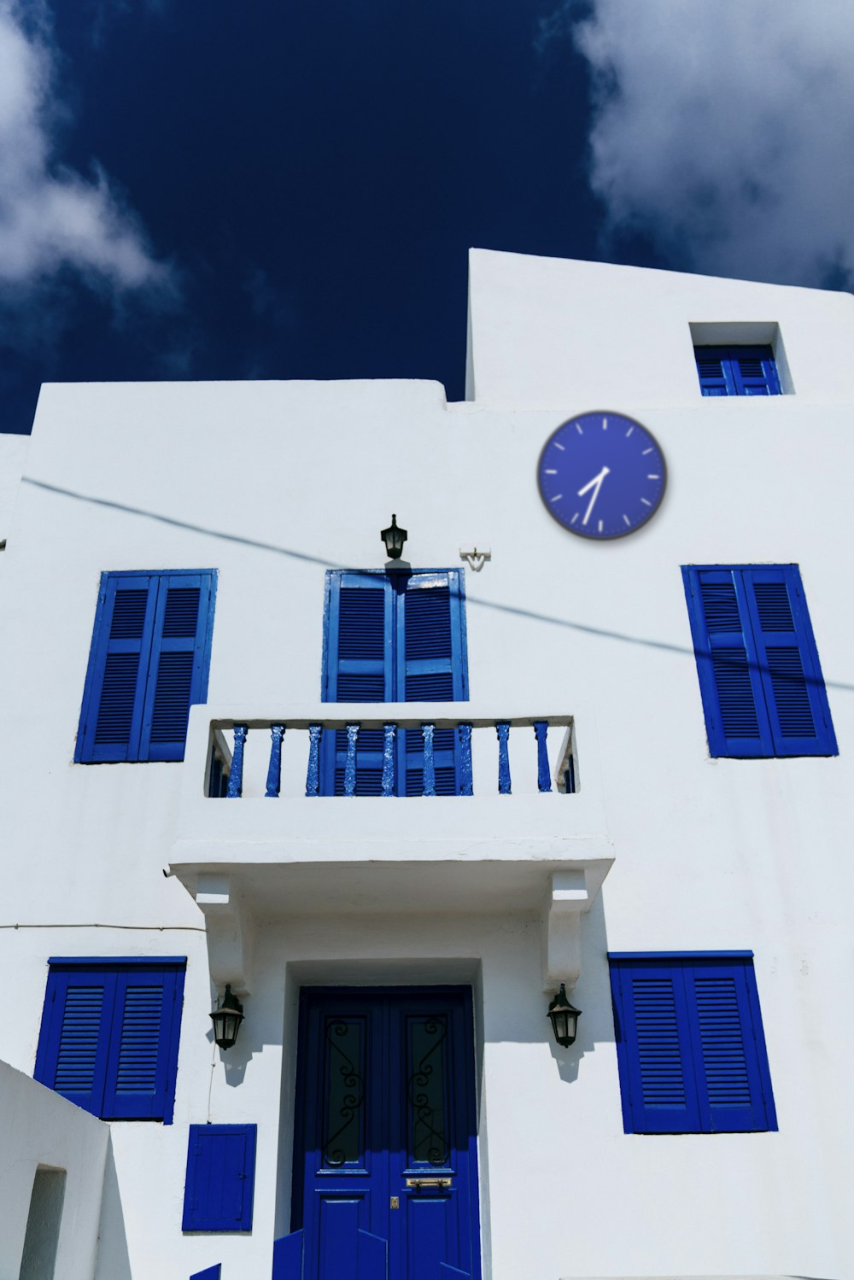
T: 7 h 33 min
